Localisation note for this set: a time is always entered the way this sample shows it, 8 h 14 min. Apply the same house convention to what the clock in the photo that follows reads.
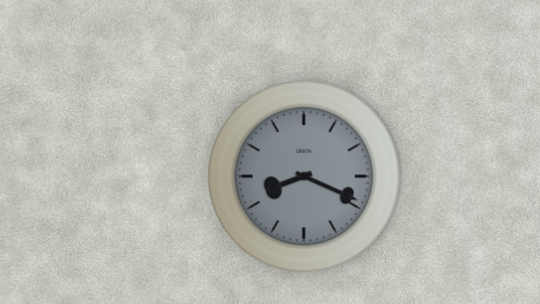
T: 8 h 19 min
